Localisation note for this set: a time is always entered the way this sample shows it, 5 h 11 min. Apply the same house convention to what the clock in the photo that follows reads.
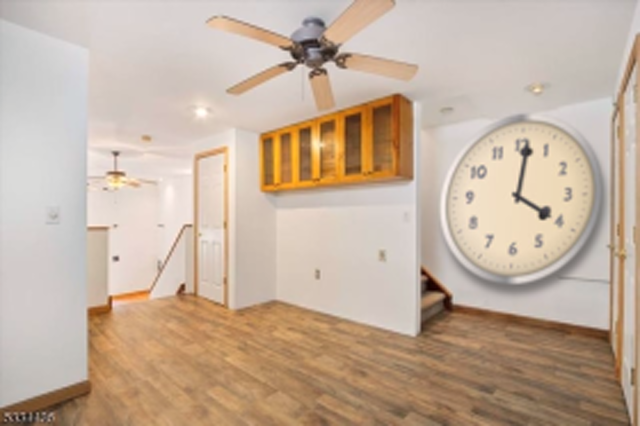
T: 4 h 01 min
